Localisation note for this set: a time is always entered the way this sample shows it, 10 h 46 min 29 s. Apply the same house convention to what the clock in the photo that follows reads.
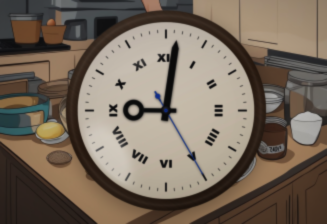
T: 9 h 01 min 25 s
